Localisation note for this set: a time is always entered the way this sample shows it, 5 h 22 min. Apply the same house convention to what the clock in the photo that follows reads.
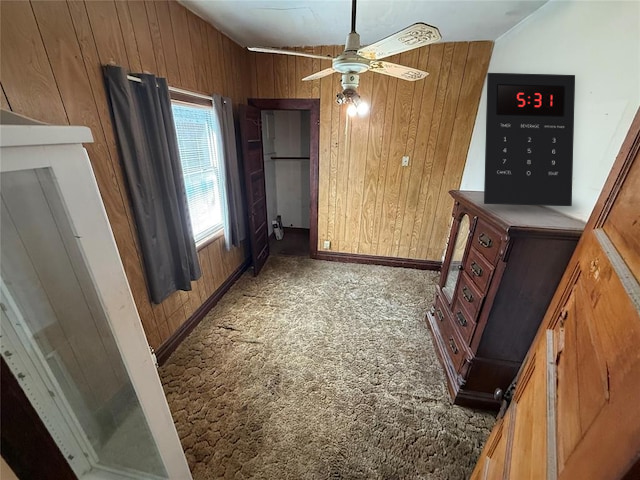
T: 5 h 31 min
